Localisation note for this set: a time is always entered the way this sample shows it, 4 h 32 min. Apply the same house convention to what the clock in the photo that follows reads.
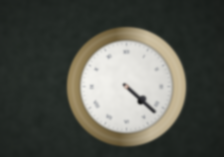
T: 4 h 22 min
